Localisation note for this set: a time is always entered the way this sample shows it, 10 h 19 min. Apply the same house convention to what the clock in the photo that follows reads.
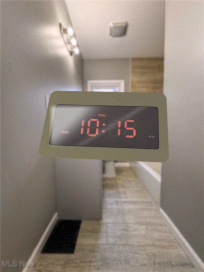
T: 10 h 15 min
